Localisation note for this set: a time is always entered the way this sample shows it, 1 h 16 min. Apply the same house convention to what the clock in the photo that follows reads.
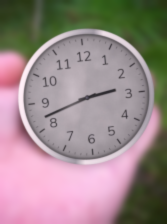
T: 2 h 42 min
